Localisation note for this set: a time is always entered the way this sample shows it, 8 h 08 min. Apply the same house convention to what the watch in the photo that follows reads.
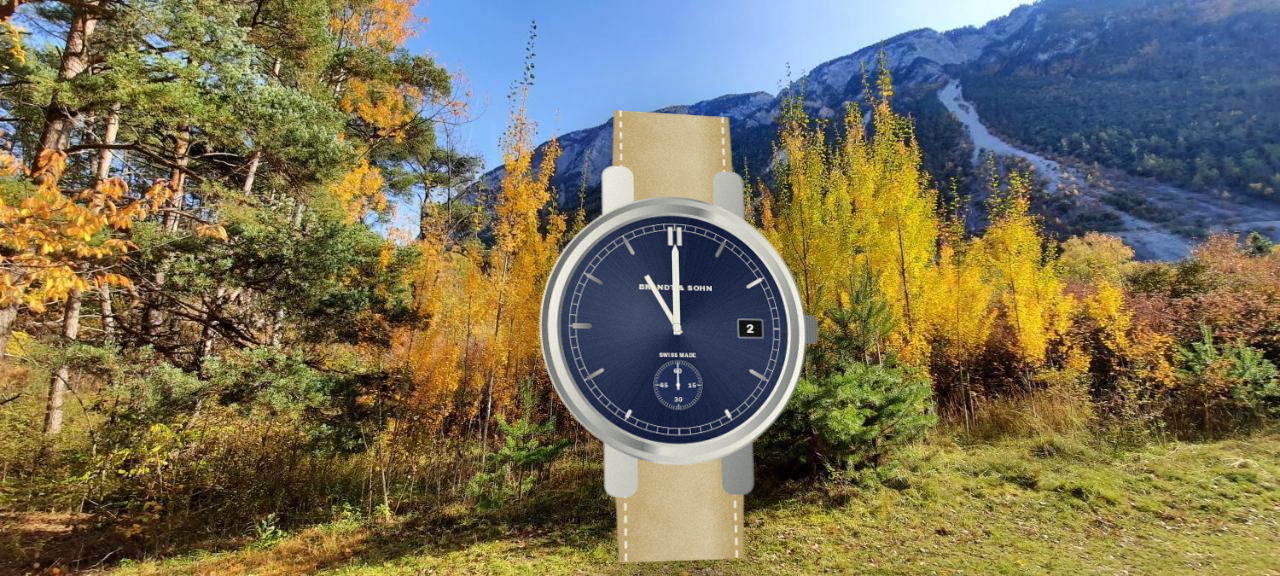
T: 11 h 00 min
